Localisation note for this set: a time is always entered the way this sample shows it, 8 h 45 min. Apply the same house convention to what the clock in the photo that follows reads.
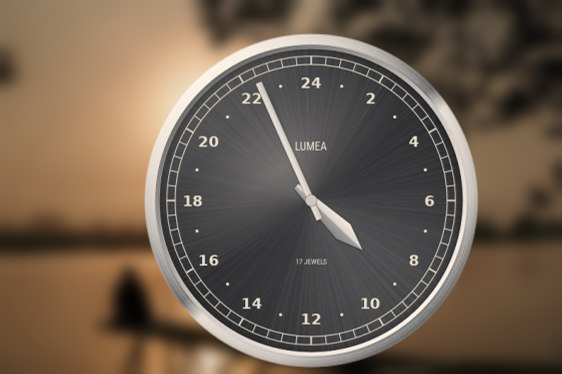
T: 8 h 56 min
